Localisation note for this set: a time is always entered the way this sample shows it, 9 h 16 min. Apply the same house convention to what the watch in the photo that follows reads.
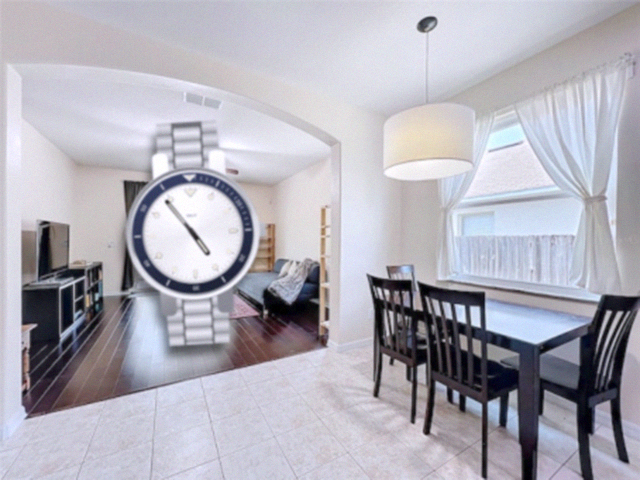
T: 4 h 54 min
